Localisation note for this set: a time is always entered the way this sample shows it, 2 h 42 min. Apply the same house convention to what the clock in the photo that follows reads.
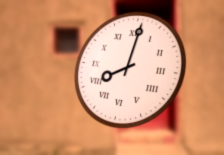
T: 8 h 01 min
